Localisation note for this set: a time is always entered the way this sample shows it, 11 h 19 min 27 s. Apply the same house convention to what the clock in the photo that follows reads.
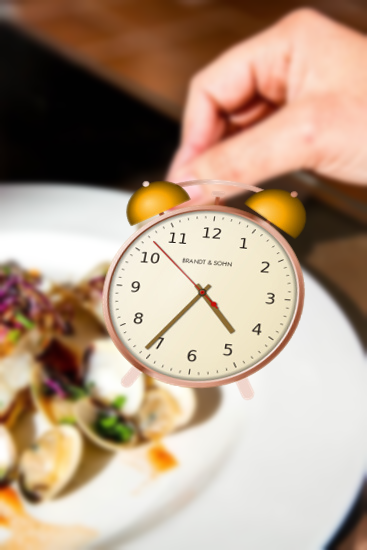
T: 4 h 35 min 52 s
